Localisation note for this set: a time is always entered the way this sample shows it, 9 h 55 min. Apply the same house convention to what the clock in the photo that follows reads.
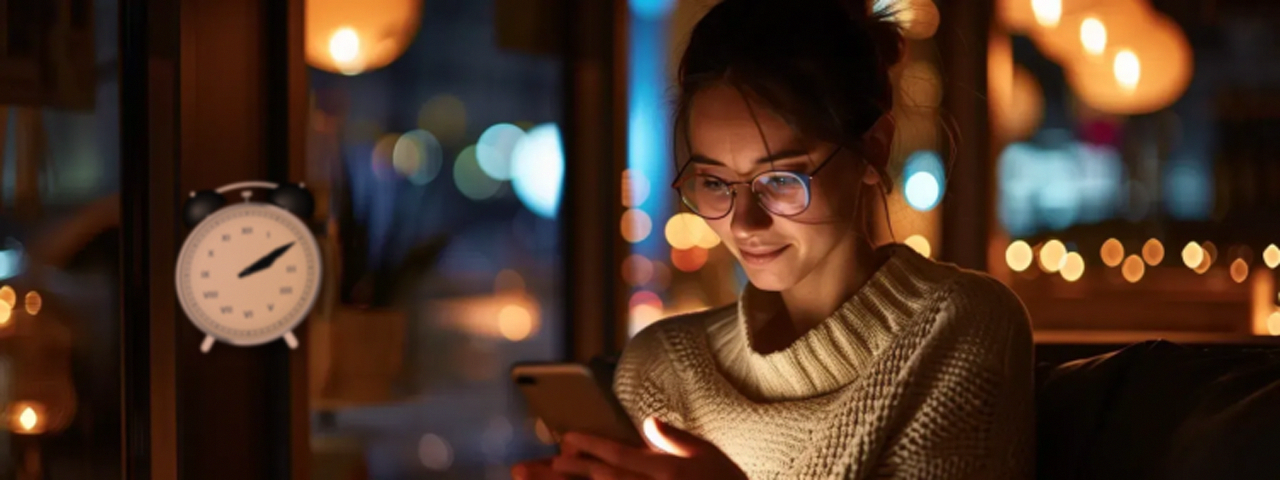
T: 2 h 10 min
